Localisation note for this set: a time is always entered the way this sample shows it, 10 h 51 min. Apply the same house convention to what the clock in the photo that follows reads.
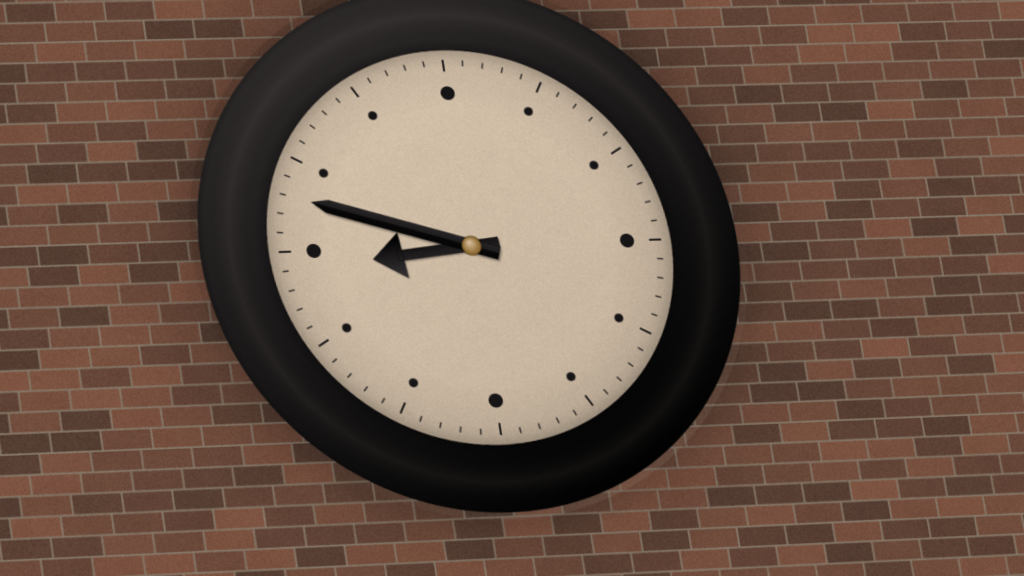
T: 8 h 48 min
